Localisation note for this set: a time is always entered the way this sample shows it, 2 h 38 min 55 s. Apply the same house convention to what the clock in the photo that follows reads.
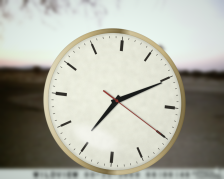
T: 7 h 10 min 20 s
